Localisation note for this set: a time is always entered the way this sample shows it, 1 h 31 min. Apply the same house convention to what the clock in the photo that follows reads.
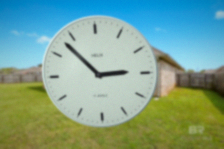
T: 2 h 53 min
